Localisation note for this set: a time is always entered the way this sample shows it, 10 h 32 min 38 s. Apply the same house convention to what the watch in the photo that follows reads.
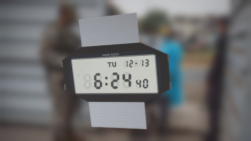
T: 6 h 24 min 40 s
